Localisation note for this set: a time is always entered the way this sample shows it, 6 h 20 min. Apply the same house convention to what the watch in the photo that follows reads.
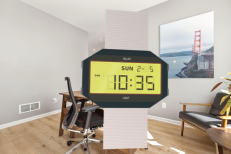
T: 10 h 35 min
